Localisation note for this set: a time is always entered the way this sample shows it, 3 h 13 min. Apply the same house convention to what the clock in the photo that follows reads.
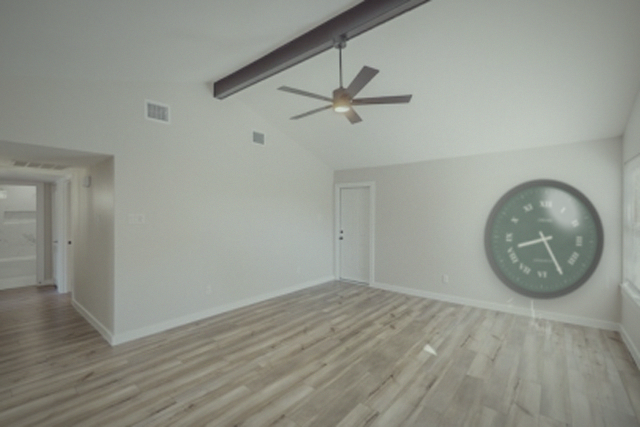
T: 8 h 25 min
